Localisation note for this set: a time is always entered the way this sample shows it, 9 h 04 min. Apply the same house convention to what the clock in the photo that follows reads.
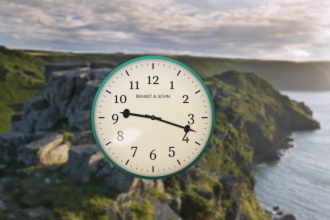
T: 9 h 18 min
